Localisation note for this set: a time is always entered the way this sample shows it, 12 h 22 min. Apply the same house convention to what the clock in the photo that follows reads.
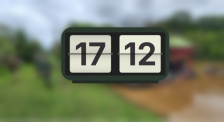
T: 17 h 12 min
